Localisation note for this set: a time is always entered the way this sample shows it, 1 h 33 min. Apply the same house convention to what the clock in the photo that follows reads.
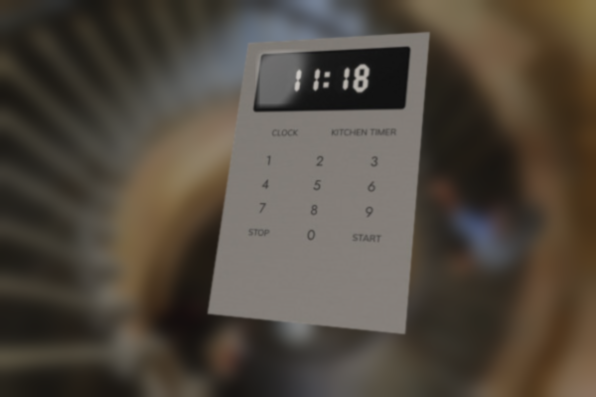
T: 11 h 18 min
